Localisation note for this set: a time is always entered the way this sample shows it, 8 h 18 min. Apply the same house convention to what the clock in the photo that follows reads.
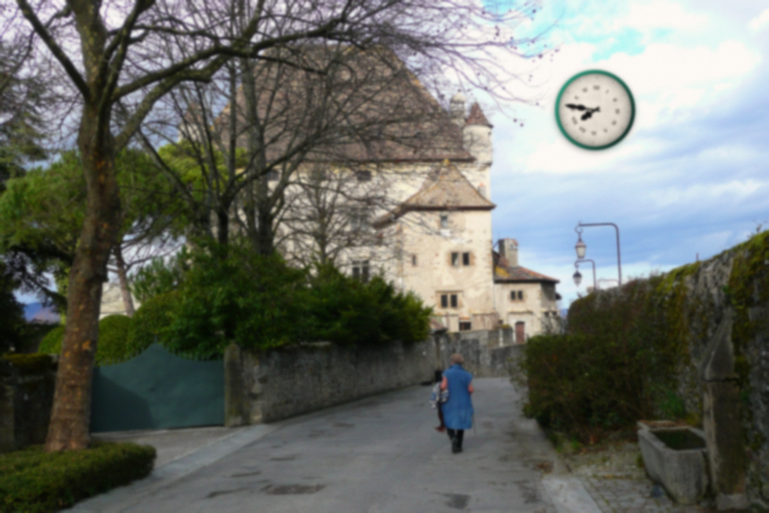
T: 7 h 46 min
